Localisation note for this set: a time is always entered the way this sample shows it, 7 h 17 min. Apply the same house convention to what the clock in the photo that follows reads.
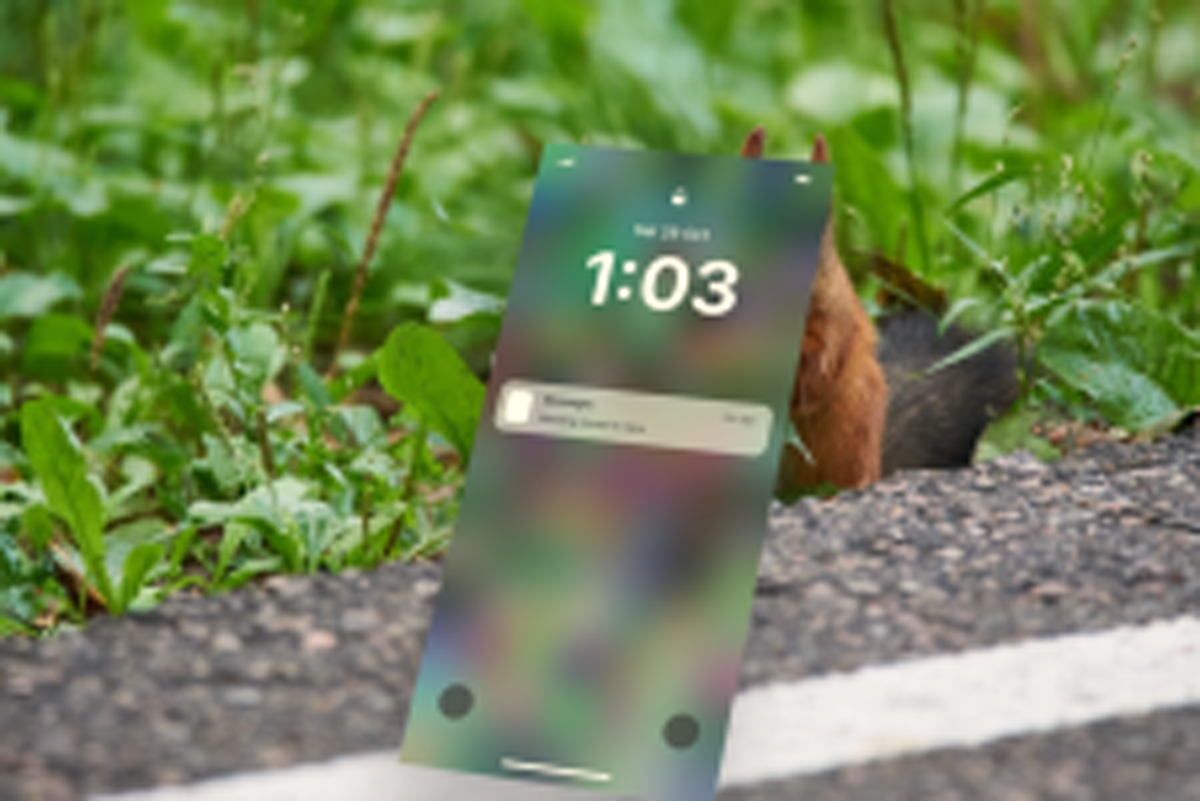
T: 1 h 03 min
